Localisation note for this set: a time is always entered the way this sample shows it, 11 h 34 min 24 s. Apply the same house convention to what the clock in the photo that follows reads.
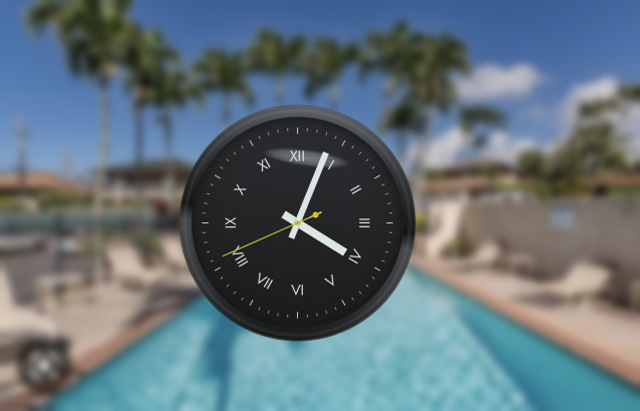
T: 4 h 03 min 41 s
